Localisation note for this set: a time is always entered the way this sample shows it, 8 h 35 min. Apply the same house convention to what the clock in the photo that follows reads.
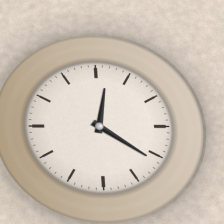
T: 12 h 21 min
